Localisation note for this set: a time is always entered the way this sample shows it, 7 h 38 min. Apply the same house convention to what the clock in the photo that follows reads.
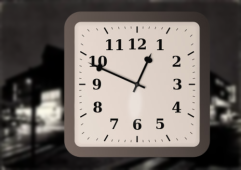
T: 12 h 49 min
